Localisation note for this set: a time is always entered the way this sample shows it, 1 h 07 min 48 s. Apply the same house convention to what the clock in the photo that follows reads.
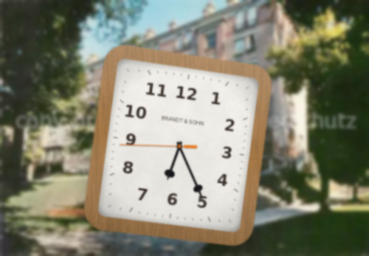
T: 6 h 24 min 44 s
